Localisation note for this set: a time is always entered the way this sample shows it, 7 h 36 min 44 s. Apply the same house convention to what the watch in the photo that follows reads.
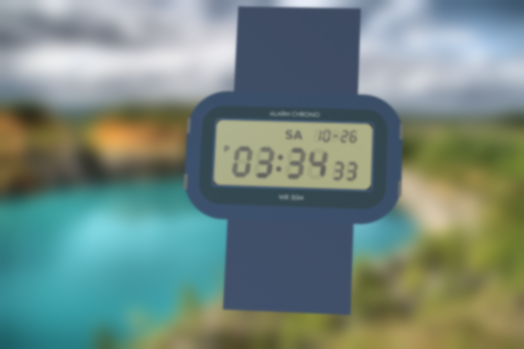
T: 3 h 34 min 33 s
